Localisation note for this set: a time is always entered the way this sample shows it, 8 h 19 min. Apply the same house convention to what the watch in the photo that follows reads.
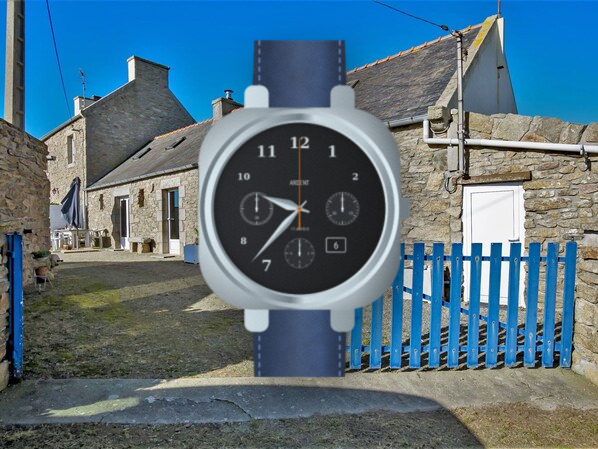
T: 9 h 37 min
